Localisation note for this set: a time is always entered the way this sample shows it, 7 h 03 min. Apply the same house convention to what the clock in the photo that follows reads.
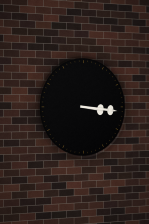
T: 3 h 16 min
